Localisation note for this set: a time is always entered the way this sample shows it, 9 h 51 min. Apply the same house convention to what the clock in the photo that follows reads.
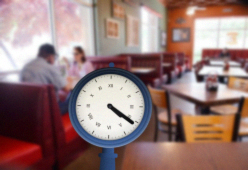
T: 4 h 21 min
